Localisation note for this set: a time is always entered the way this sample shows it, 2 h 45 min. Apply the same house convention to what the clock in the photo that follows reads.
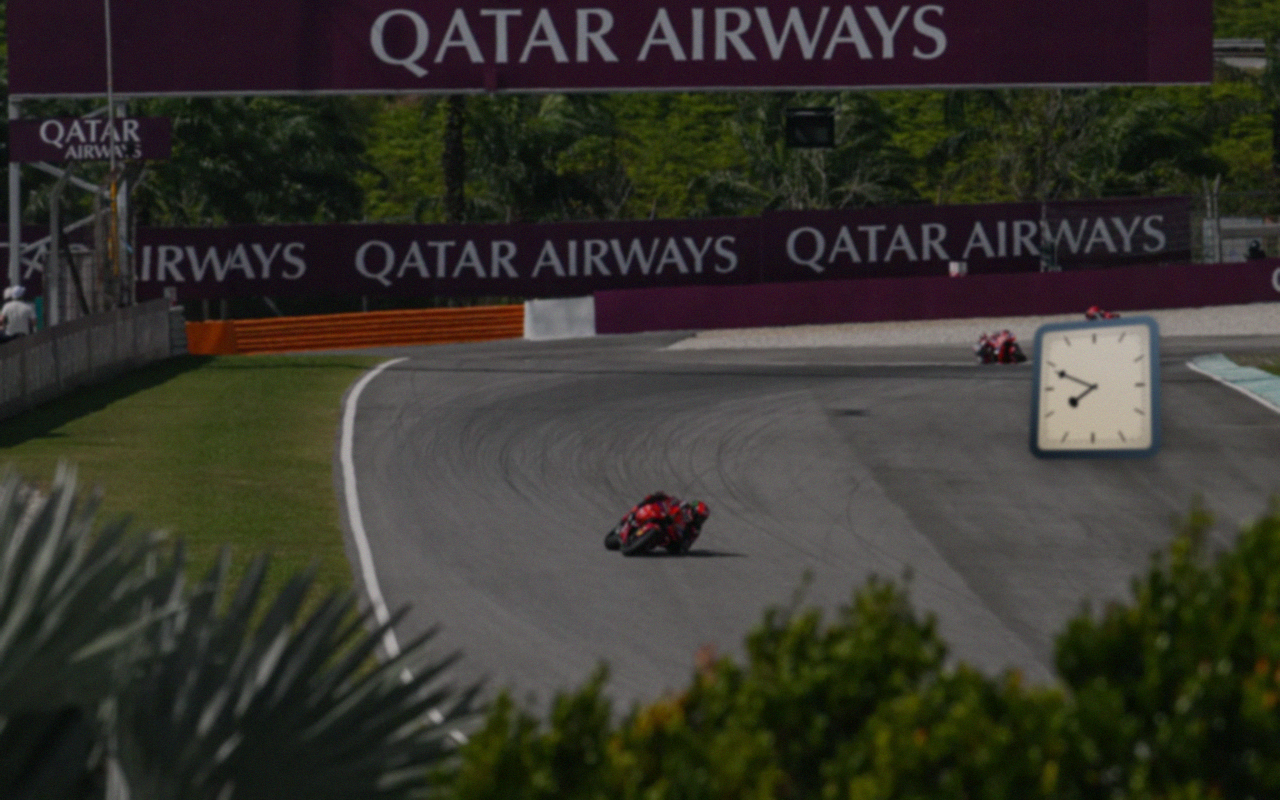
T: 7 h 49 min
